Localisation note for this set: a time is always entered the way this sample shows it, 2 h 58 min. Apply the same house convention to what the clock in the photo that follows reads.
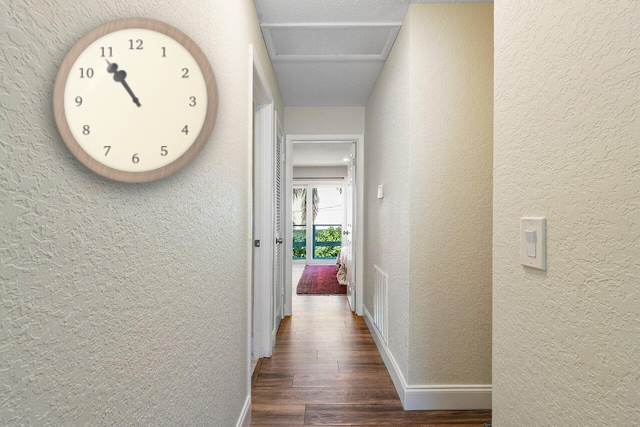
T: 10 h 54 min
